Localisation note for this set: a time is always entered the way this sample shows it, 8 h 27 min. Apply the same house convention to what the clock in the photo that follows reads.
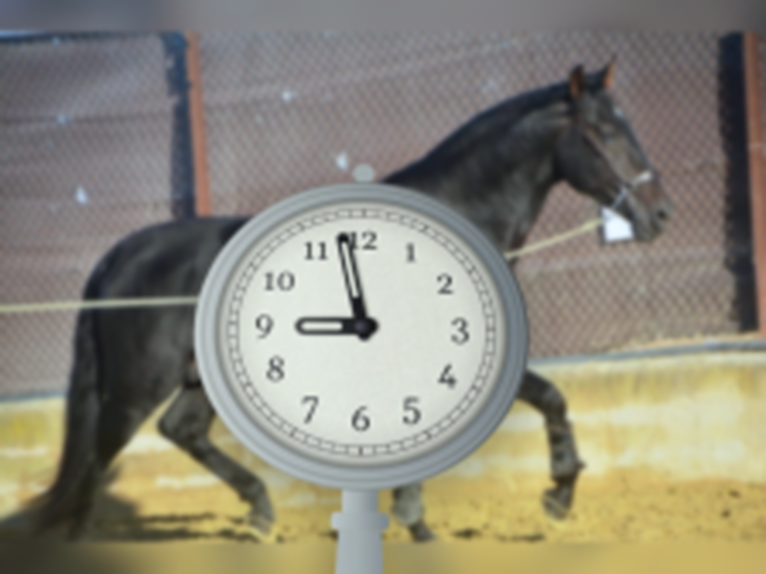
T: 8 h 58 min
